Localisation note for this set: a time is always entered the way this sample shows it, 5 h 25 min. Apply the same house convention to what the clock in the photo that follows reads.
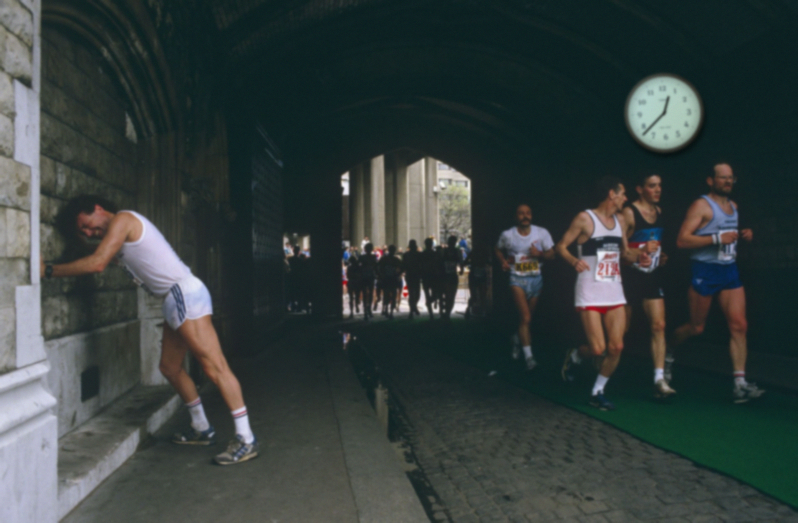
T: 12 h 38 min
